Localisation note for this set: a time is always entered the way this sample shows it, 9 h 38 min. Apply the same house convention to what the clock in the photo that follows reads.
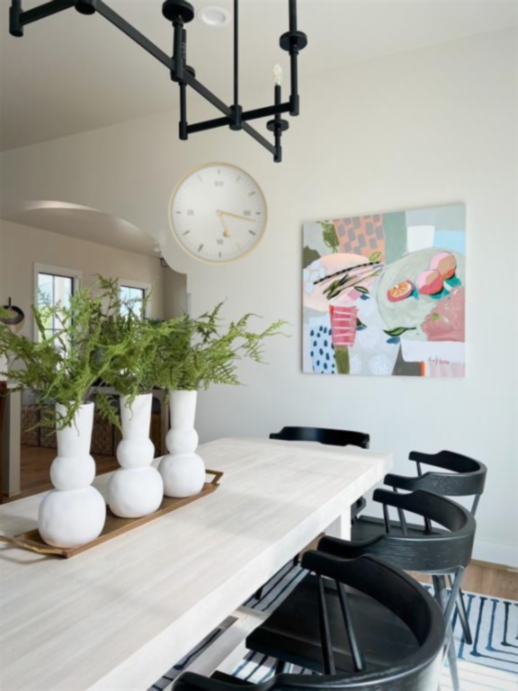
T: 5 h 17 min
